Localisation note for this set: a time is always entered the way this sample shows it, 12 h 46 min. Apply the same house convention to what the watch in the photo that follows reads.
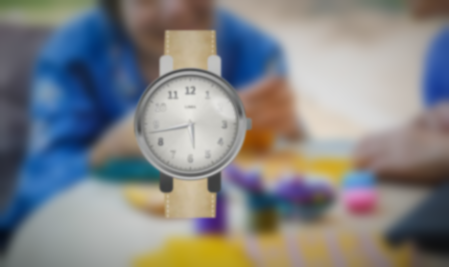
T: 5 h 43 min
